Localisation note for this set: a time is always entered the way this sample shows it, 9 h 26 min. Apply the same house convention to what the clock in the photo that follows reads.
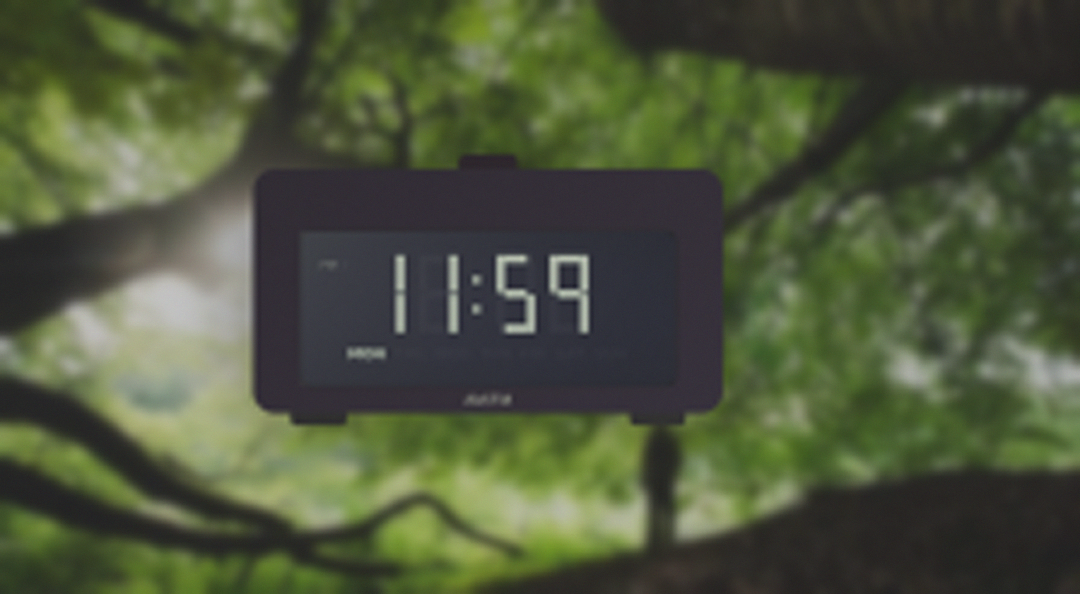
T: 11 h 59 min
